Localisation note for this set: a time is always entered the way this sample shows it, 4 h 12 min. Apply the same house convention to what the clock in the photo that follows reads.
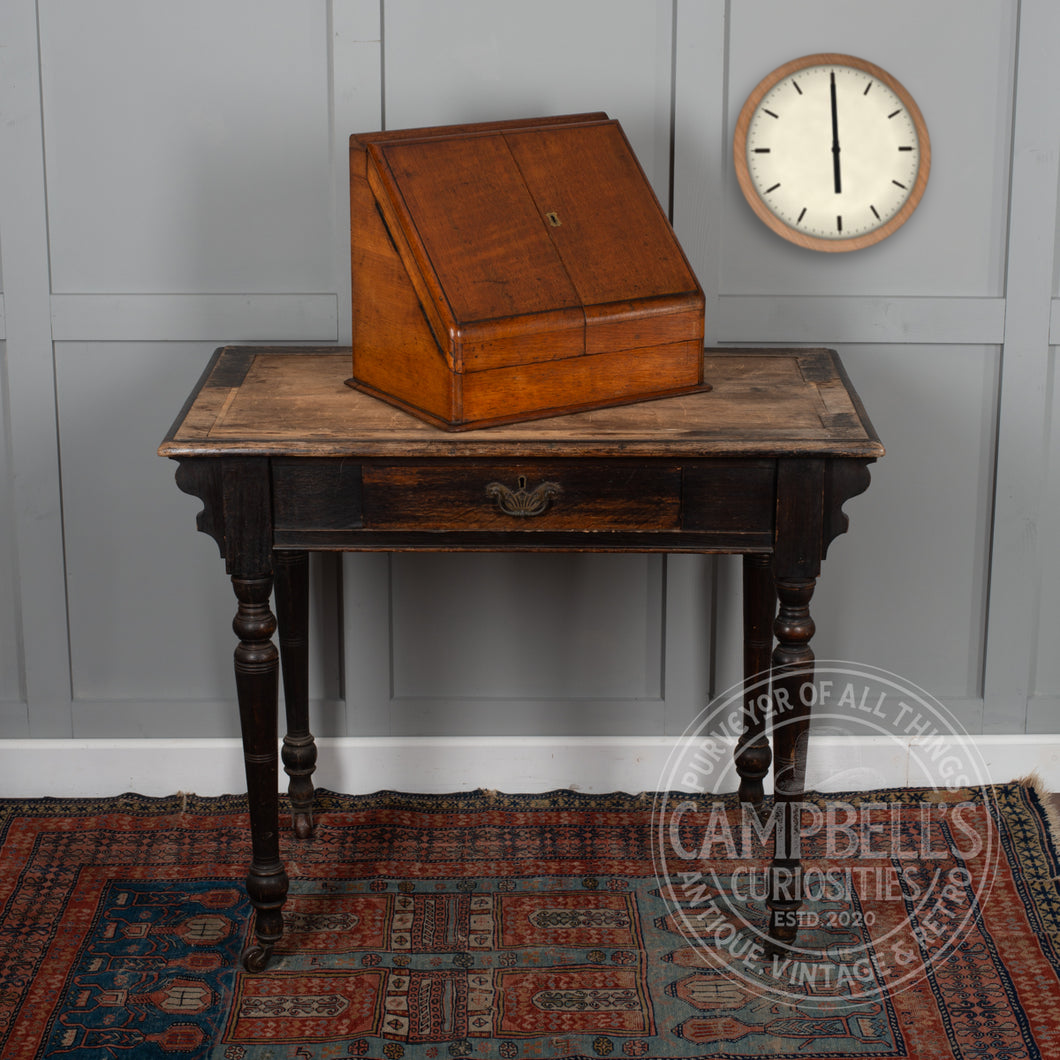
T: 6 h 00 min
